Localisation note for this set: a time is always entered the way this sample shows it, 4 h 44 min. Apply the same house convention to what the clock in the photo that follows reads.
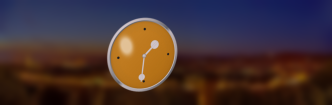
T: 1 h 31 min
